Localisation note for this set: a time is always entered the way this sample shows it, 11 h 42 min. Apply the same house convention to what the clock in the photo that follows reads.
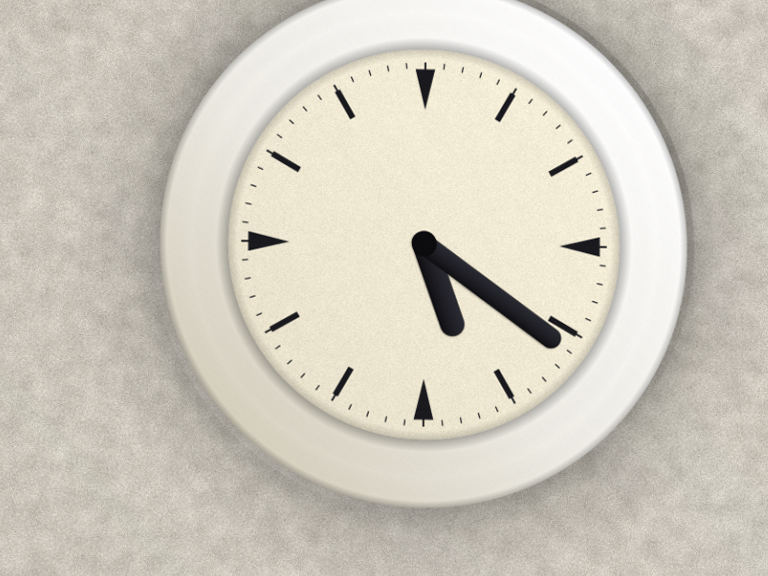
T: 5 h 21 min
